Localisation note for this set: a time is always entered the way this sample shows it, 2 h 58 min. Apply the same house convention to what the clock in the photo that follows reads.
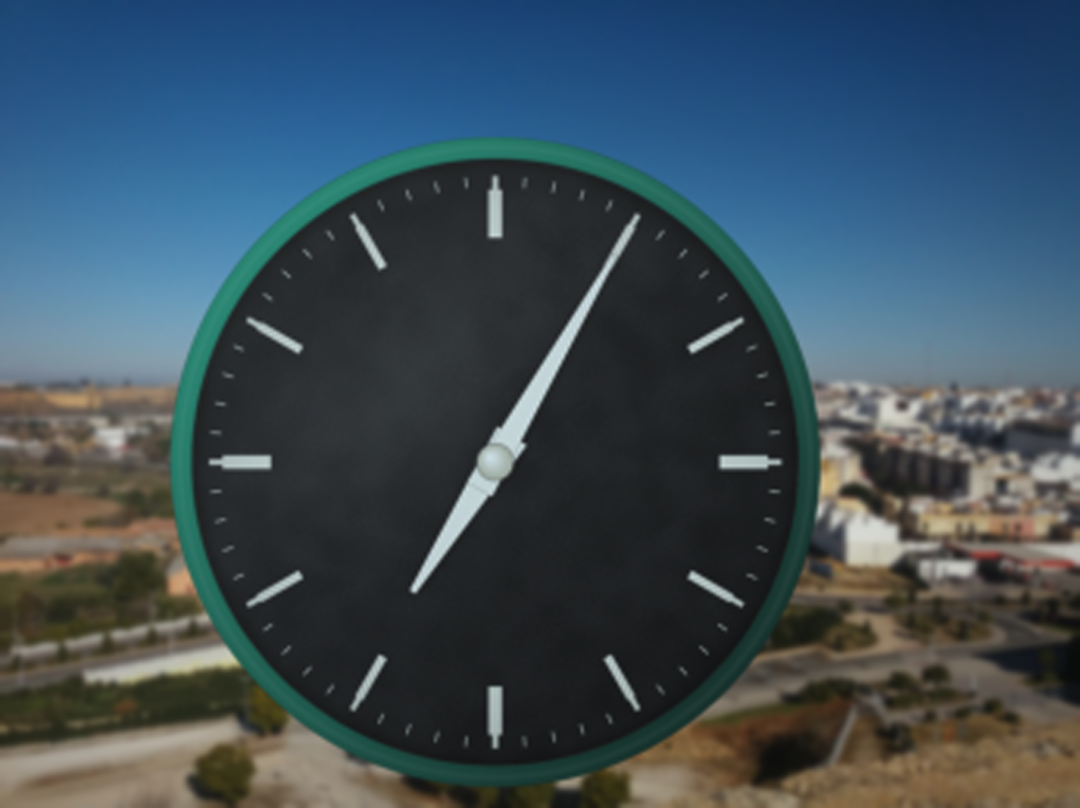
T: 7 h 05 min
